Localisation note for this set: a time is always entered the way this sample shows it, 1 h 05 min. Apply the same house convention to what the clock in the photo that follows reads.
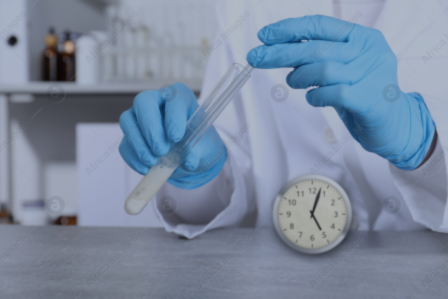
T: 5 h 03 min
